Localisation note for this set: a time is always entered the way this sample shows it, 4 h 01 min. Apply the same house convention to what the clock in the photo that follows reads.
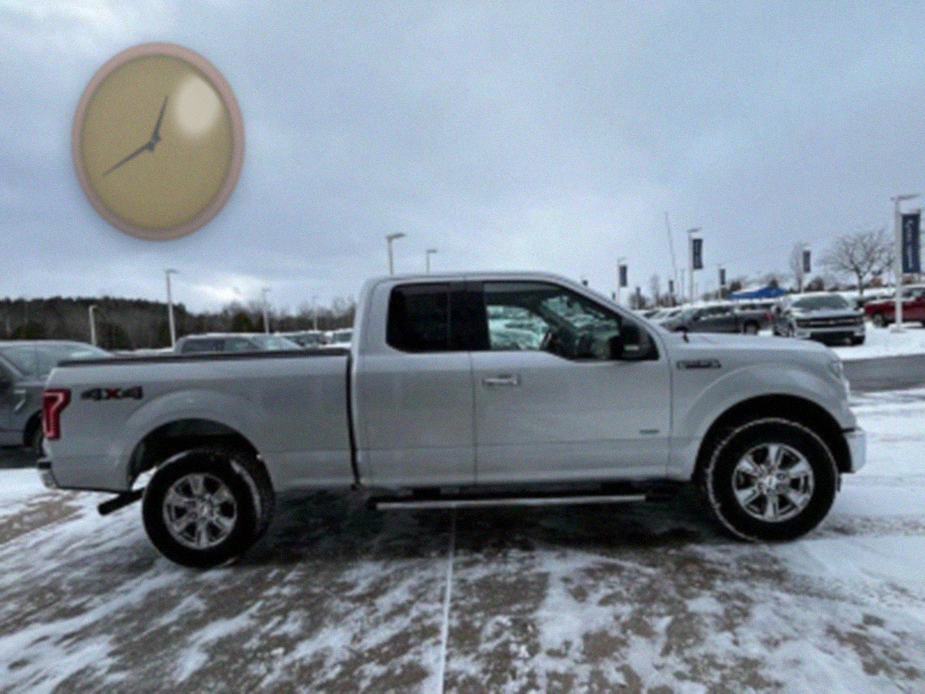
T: 12 h 40 min
